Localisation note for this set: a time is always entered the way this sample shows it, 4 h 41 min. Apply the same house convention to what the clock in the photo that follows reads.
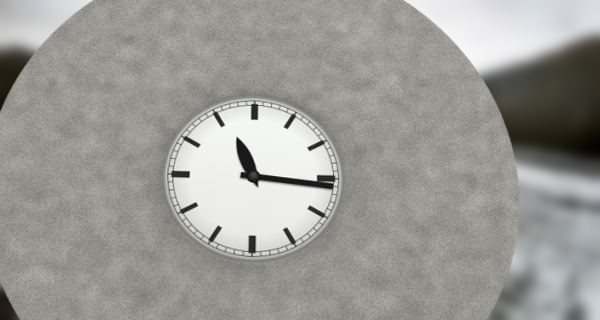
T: 11 h 16 min
